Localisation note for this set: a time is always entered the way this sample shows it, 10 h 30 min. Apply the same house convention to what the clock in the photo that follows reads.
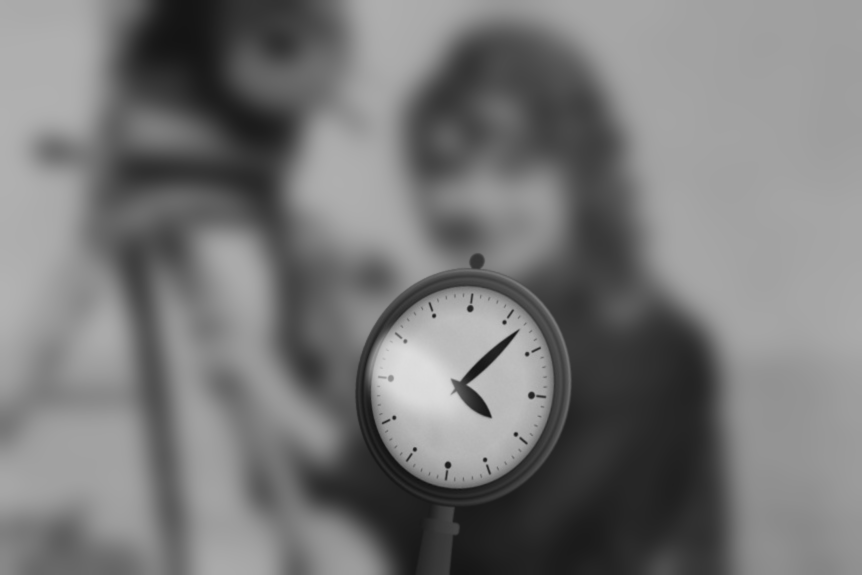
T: 4 h 07 min
